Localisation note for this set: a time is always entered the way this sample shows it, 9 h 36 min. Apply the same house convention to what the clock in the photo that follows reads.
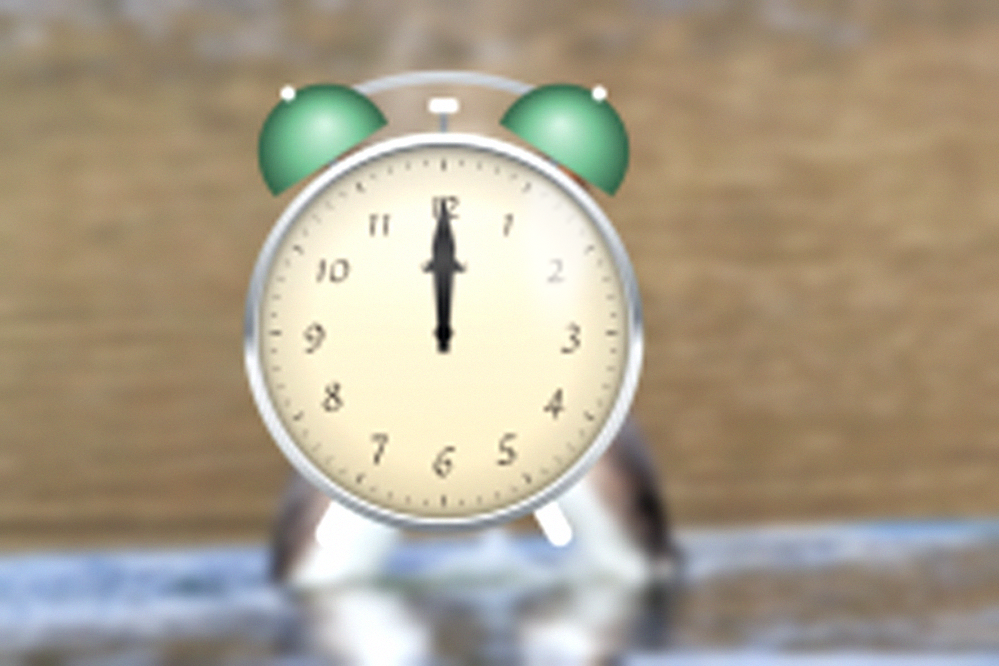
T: 12 h 00 min
